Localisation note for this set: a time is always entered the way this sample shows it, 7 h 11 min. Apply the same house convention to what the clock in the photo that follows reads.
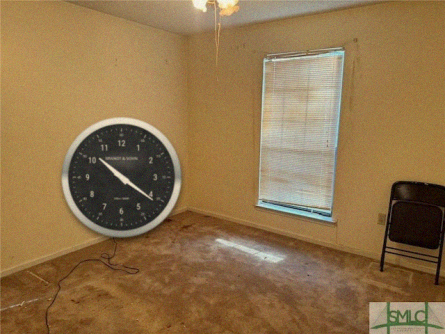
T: 10 h 21 min
